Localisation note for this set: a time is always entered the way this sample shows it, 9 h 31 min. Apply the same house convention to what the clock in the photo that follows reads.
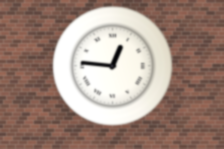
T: 12 h 46 min
